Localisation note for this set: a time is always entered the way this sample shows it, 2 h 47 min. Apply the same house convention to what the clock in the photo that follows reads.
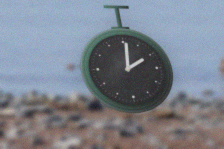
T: 2 h 01 min
